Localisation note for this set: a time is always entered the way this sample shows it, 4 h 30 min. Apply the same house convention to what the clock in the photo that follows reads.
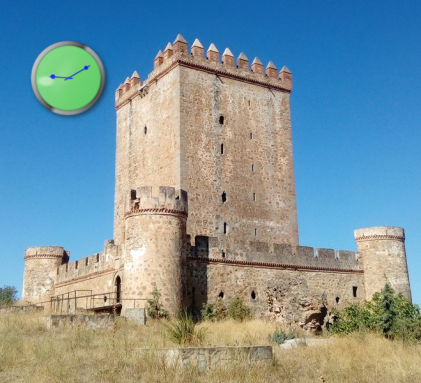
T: 9 h 10 min
